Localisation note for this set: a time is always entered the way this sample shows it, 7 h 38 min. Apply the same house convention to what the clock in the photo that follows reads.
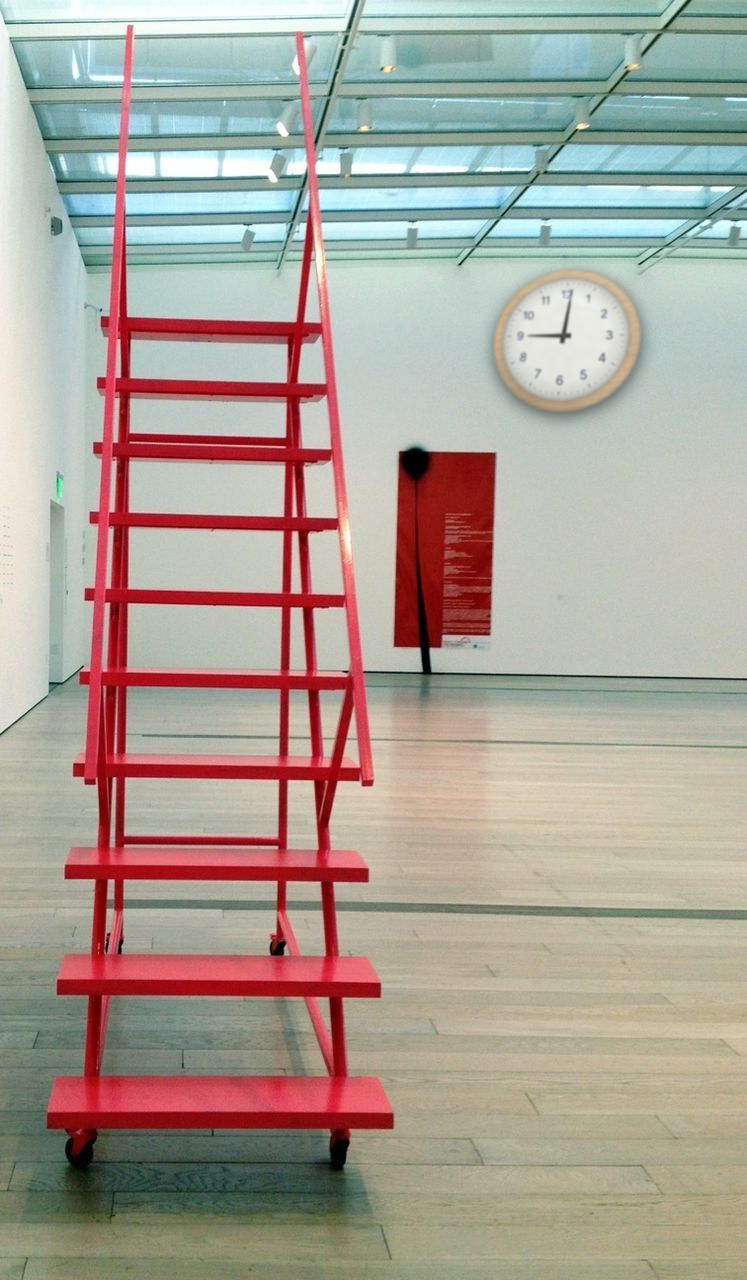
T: 9 h 01 min
